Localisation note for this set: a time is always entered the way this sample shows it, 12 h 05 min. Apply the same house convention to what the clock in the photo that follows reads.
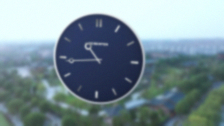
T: 10 h 44 min
